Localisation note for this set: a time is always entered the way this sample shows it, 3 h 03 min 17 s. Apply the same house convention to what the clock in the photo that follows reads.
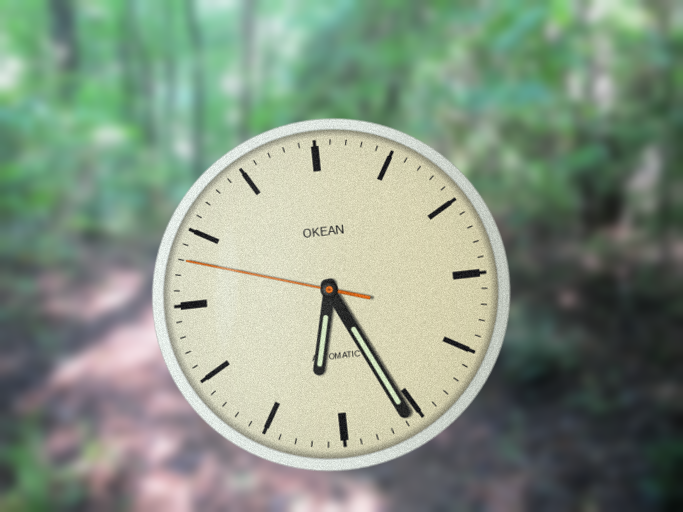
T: 6 h 25 min 48 s
